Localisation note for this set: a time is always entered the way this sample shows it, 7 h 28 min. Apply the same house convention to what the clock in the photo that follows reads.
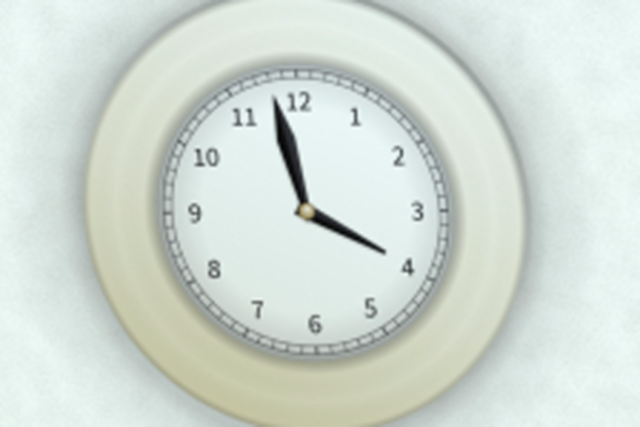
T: 3 h 58 min
